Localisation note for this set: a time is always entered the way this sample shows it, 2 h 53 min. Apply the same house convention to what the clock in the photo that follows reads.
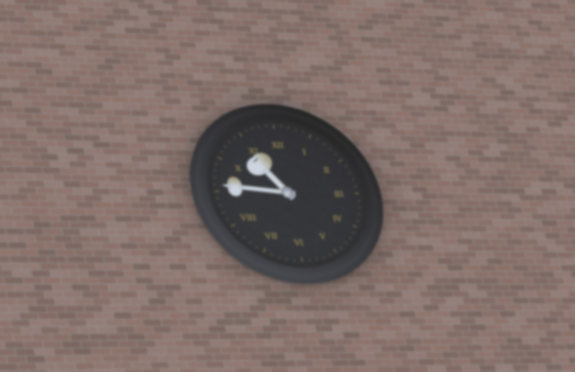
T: 10 h 46 min
